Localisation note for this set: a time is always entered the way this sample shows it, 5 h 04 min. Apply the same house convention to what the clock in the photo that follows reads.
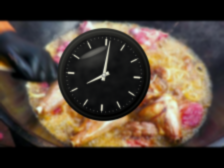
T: 8 h 01 min
